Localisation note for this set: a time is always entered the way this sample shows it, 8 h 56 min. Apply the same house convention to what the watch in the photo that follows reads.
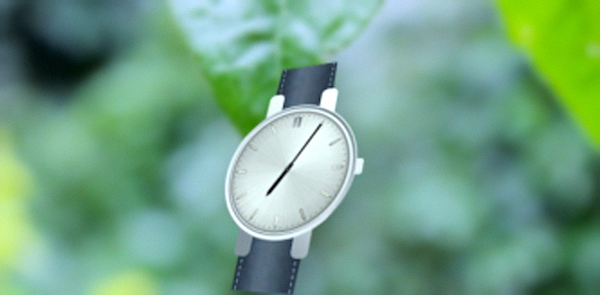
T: 7 h 05 min
